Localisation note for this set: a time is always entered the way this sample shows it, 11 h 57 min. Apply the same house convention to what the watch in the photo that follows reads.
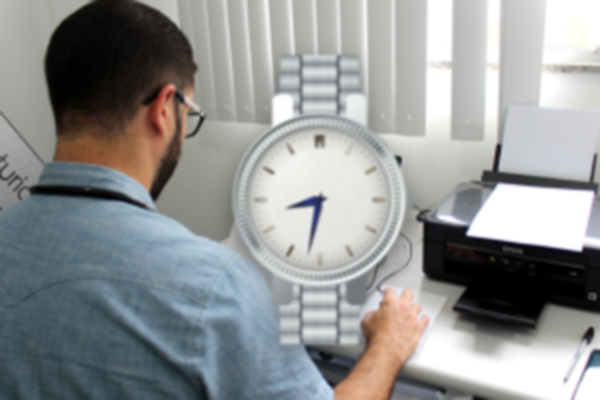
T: 8 h 32 min
